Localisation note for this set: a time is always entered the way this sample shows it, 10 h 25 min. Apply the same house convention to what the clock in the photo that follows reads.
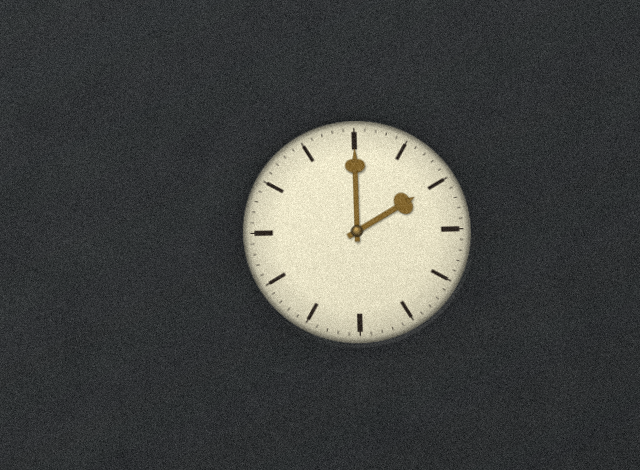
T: 2 h 00 min
